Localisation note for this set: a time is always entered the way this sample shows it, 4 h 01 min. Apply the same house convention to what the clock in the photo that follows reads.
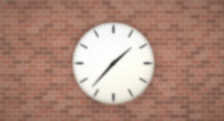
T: 1 h 37 min
